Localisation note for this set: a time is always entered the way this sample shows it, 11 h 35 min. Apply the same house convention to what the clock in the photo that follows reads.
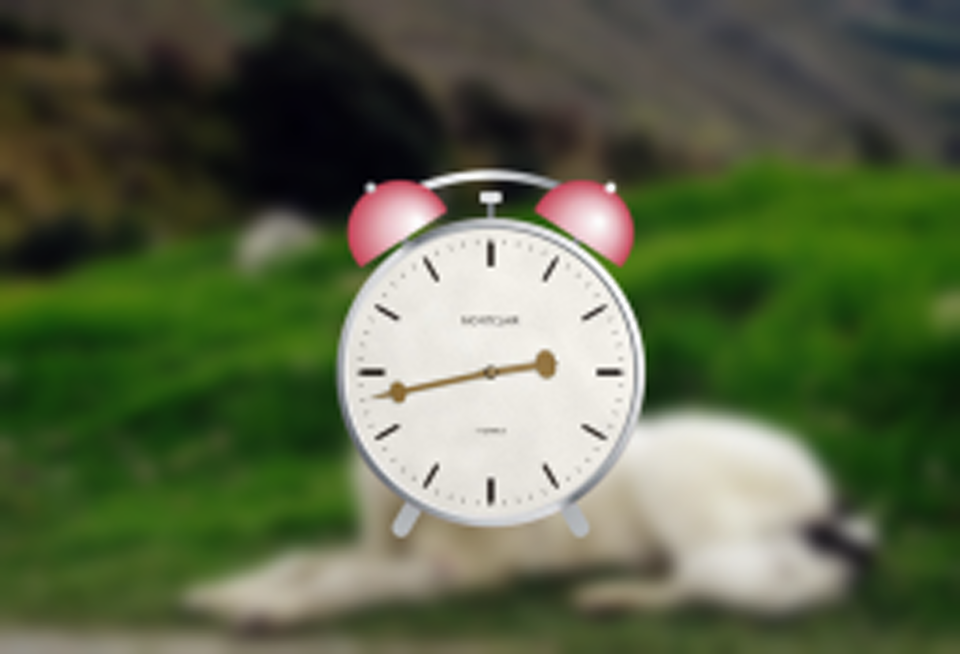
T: 2 h 43 min
